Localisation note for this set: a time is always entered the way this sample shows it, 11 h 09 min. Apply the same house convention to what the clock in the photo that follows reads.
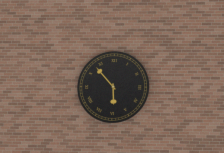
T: 5 h 53 min
